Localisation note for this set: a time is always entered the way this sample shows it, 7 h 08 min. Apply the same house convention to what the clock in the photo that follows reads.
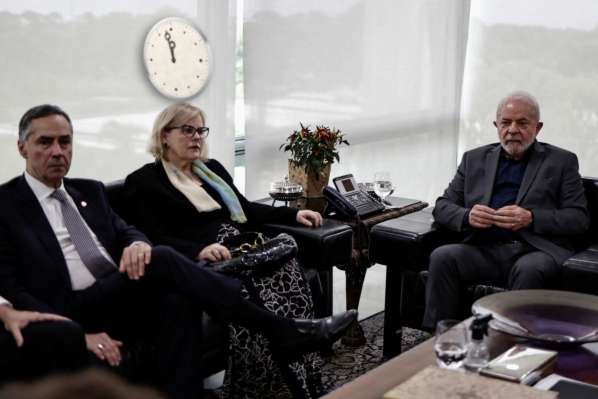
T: 11 h 58 min
